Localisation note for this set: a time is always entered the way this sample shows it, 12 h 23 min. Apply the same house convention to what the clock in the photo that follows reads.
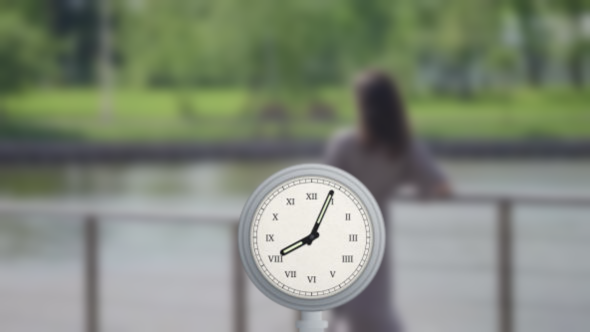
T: 8 h 04 min
